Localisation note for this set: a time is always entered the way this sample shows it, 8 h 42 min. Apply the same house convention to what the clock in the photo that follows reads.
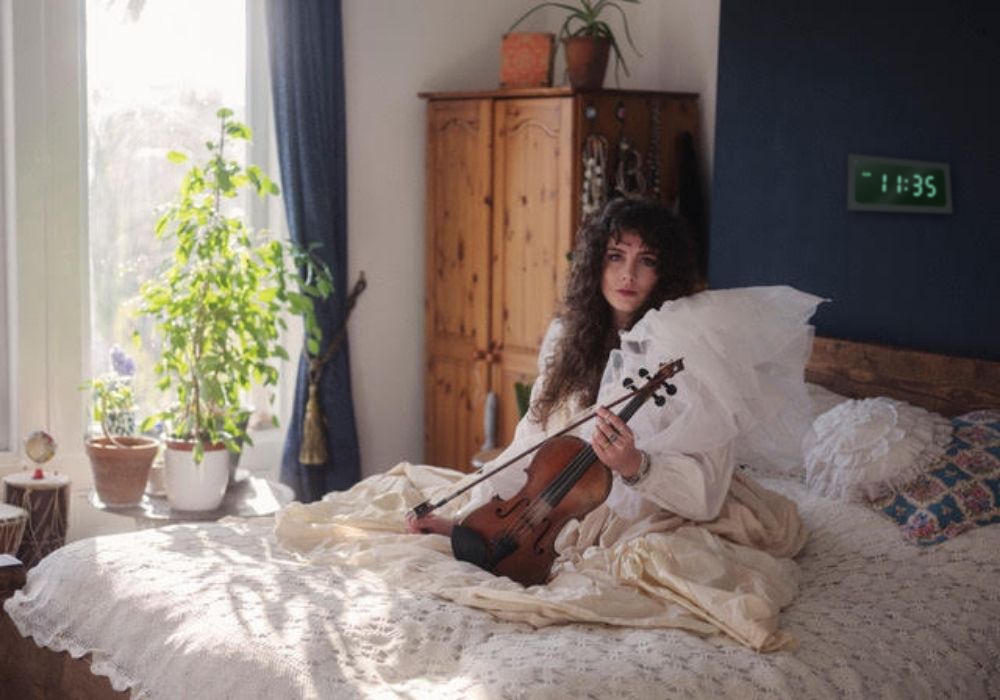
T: 11 h 35 min
